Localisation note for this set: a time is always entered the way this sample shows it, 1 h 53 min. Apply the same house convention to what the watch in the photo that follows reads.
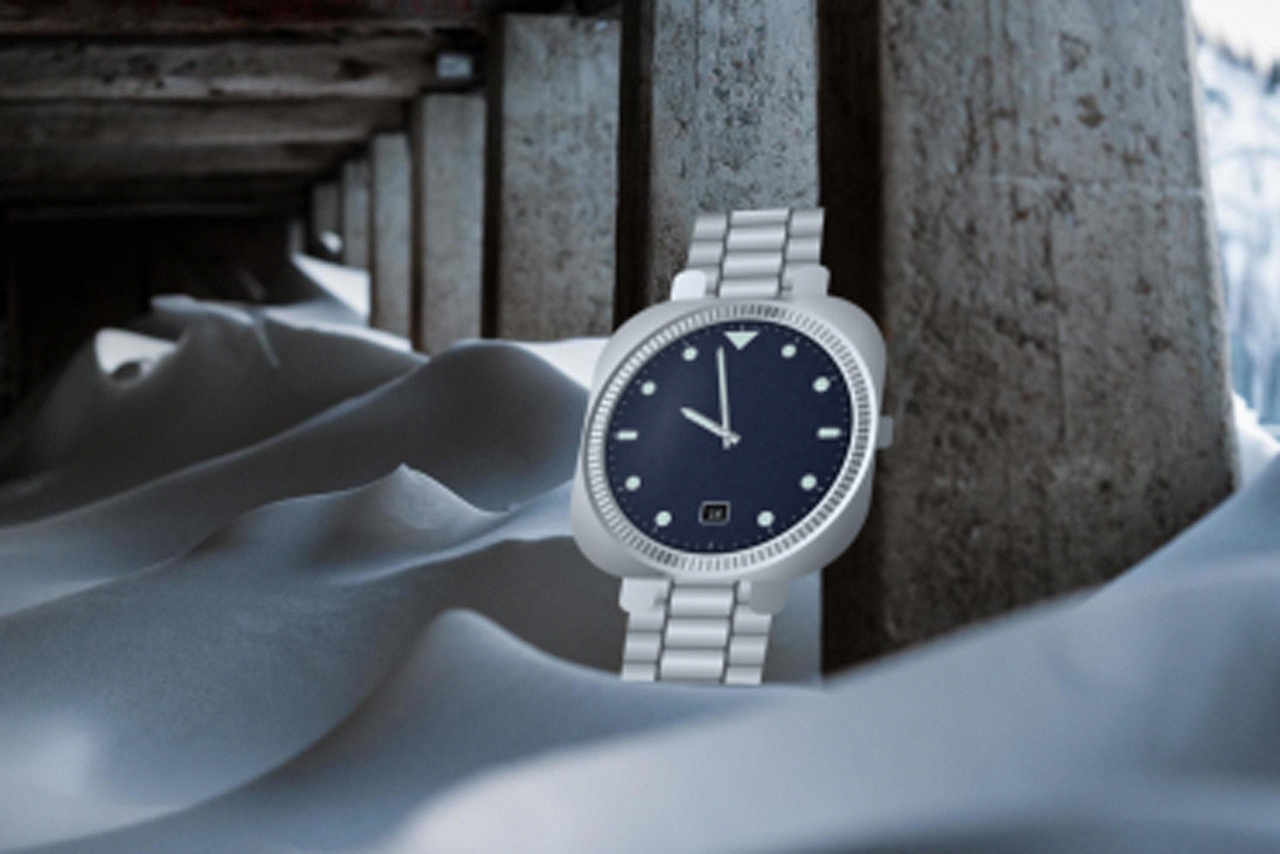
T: 9 h 58 min
